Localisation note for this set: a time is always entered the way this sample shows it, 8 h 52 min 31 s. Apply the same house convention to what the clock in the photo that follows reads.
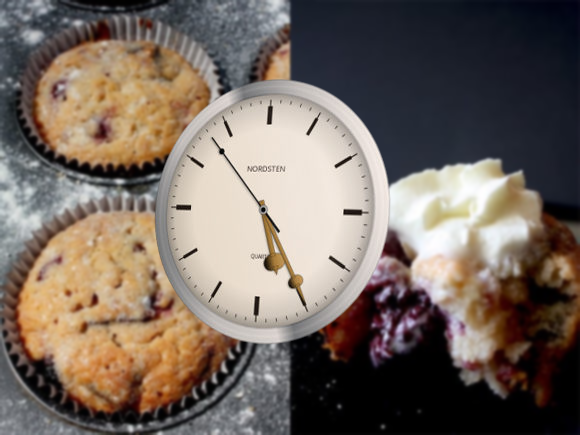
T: 5 h 24 min 53 s
